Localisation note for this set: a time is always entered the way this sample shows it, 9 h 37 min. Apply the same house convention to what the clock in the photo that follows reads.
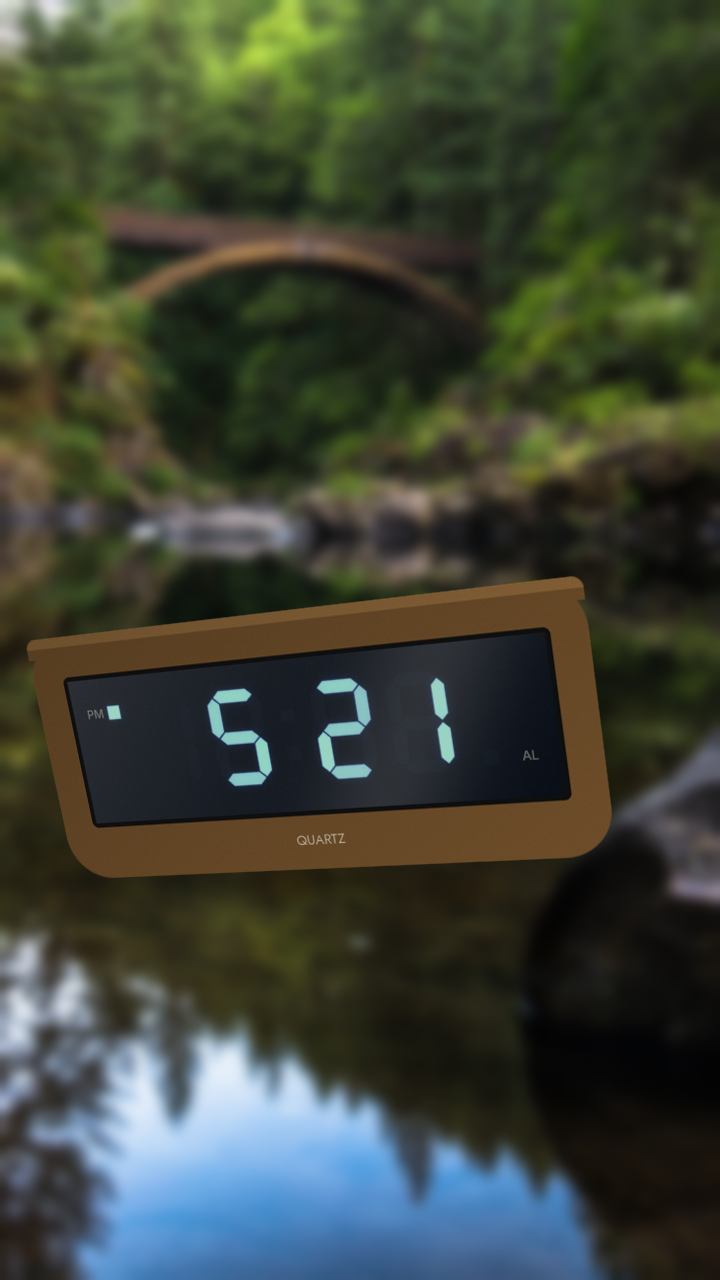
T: 5 h 21 min
